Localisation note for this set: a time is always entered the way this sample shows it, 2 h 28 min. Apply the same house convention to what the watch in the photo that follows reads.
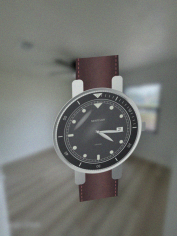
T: 4 h 16 min
